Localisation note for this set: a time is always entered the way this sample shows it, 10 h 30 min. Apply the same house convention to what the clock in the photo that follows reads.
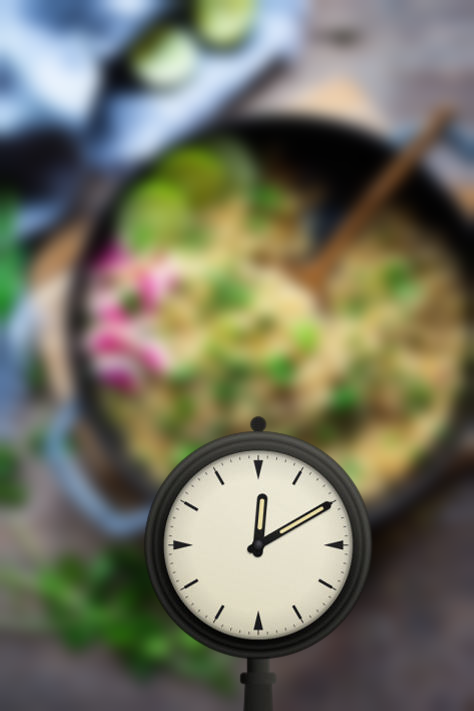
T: 12 h 10 min
